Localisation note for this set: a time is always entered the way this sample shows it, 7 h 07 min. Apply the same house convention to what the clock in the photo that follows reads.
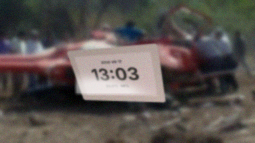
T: 13 h 03 min
